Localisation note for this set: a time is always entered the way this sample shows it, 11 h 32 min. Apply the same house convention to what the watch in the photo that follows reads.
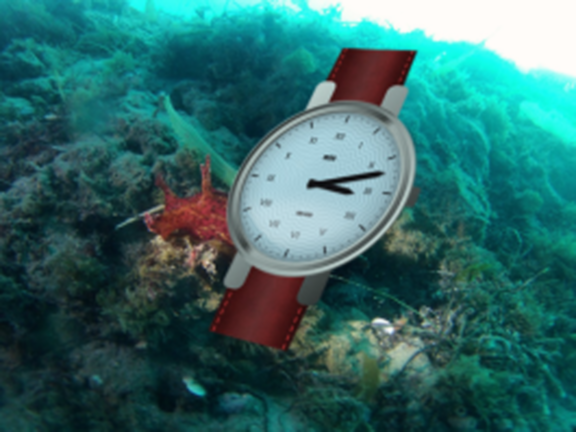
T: 3 h 12 min
